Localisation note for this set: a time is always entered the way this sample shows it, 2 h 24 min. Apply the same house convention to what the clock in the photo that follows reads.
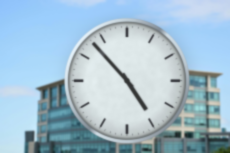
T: 4 h 53 min
